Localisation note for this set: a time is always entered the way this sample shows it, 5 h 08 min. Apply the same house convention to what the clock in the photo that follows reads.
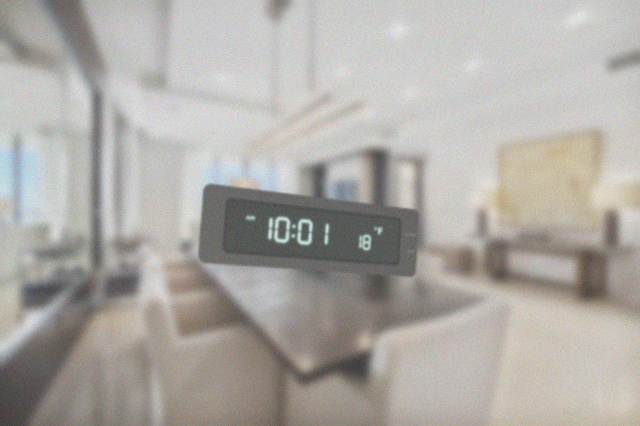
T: 10 h 01 min
